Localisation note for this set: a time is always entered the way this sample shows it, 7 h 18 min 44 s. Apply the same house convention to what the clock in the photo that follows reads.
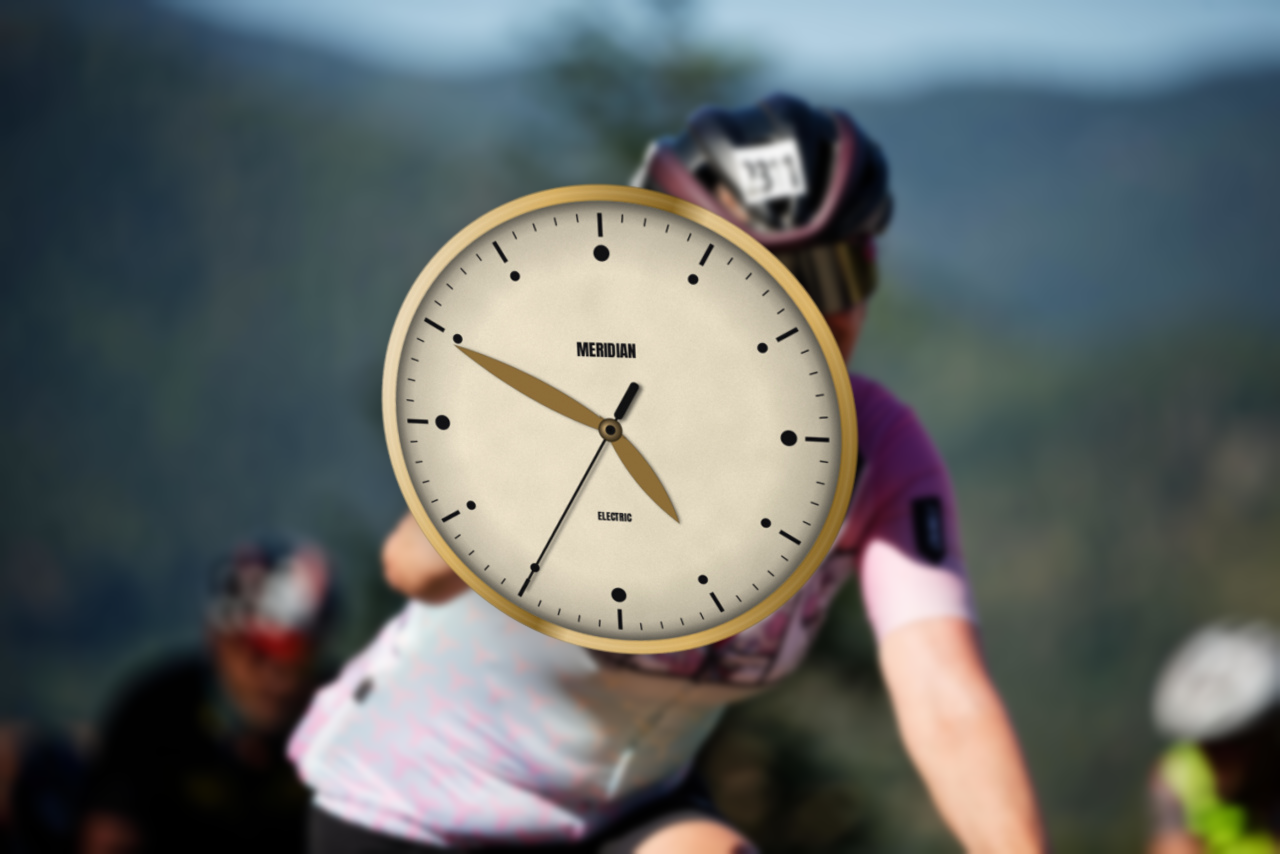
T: 4 h 49 min 35 s
